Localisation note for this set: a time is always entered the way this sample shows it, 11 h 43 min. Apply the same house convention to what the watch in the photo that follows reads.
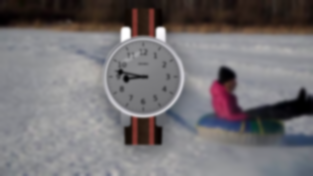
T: 8 h 47 min
